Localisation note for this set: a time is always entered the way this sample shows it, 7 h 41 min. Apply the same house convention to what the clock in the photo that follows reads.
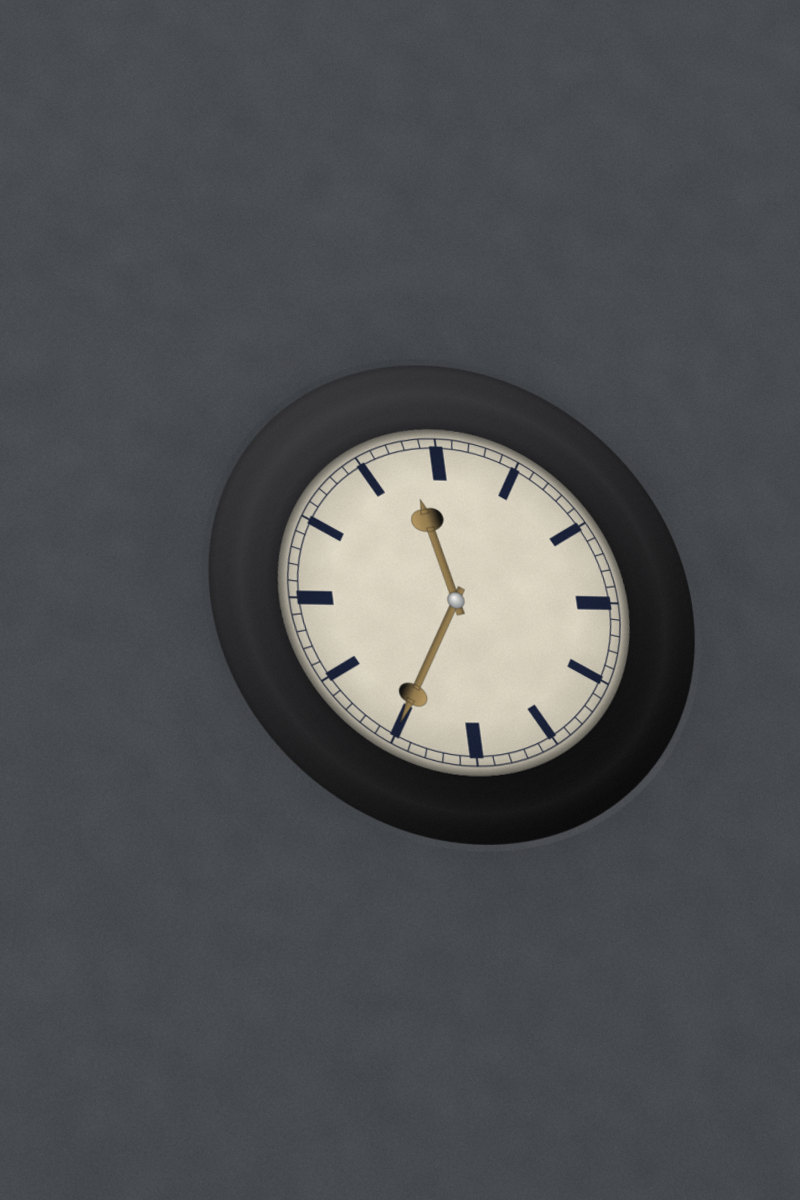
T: 11 h 35 min
